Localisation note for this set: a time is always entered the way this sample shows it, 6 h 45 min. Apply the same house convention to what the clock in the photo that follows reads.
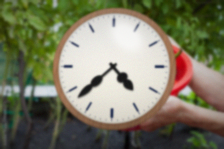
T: 4 h 38 min
